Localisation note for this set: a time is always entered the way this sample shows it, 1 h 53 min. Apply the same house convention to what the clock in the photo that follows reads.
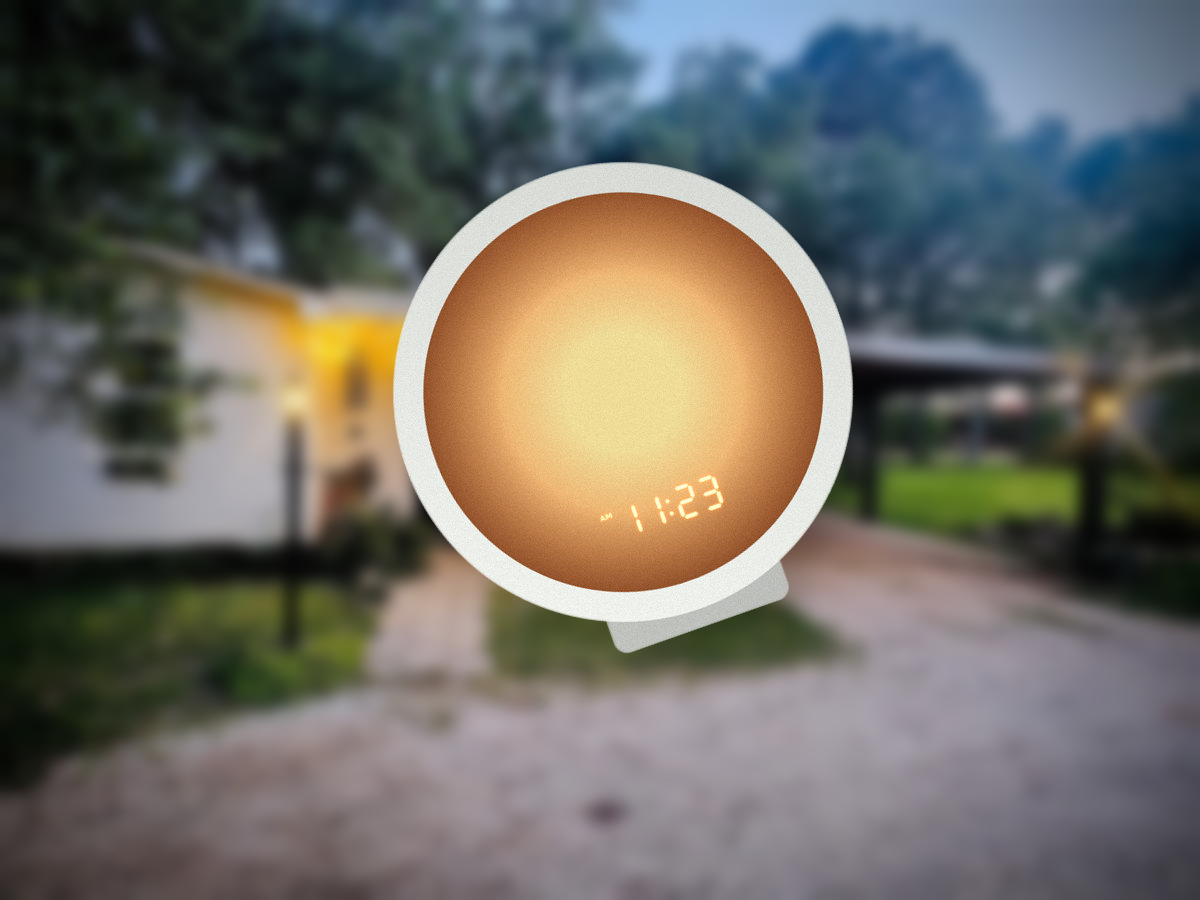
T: 11 h 23 min
